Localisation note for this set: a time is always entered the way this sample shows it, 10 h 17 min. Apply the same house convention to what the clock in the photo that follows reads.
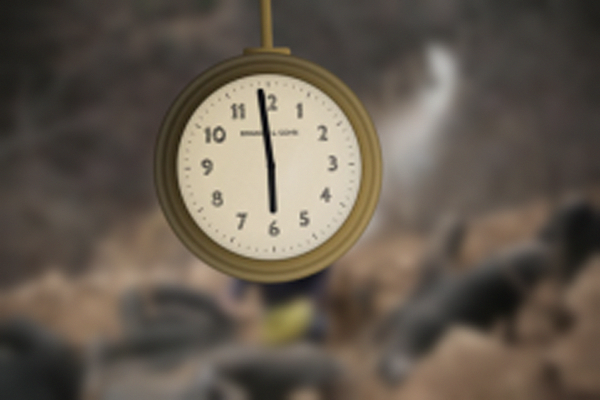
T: 5 h 59 min
